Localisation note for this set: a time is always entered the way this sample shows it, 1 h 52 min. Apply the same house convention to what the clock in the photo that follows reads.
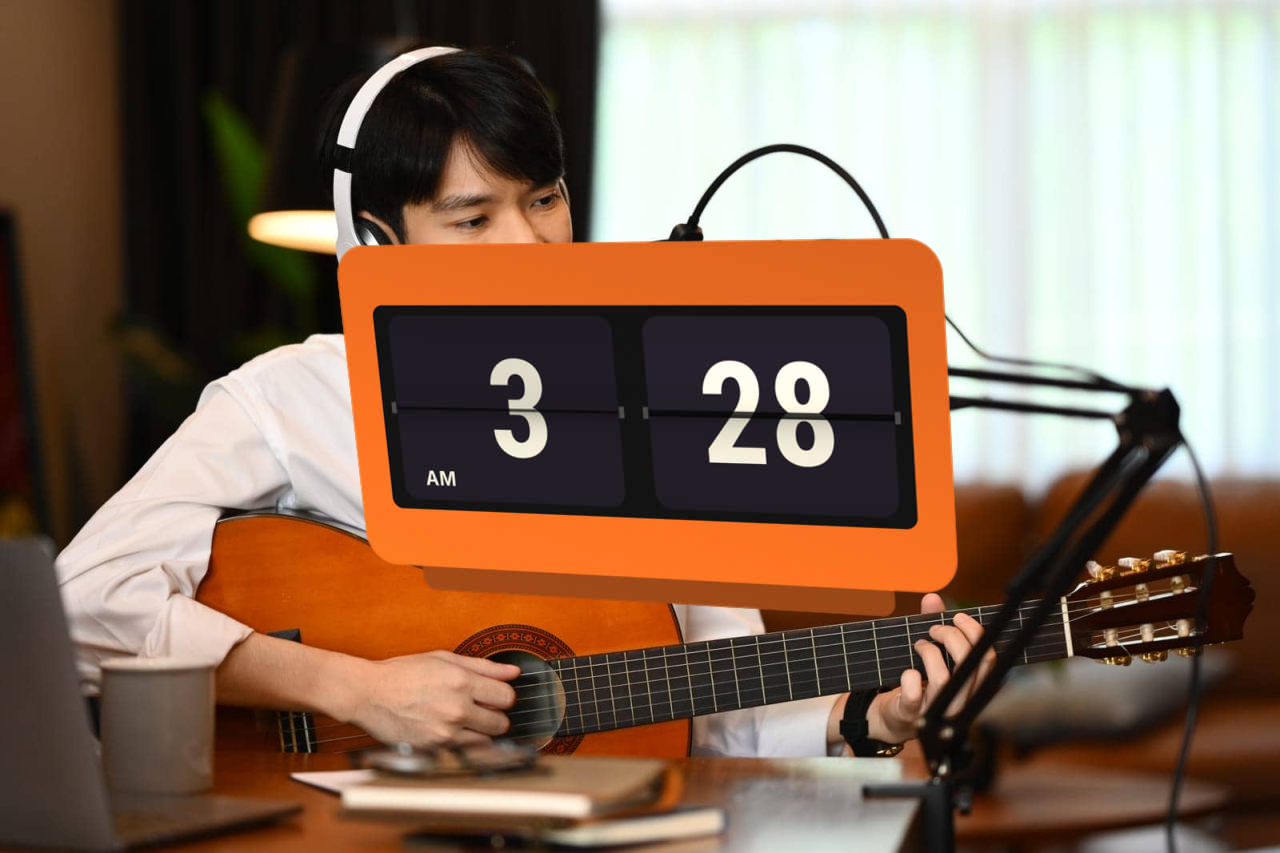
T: 3 h 28 min
